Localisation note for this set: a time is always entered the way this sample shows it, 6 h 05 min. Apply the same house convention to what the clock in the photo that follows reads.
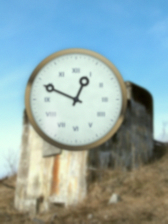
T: 12 h 49 min
